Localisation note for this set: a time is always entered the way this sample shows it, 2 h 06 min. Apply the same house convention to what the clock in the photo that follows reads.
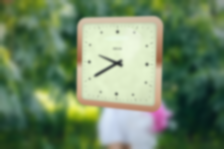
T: 9 h 40 min
